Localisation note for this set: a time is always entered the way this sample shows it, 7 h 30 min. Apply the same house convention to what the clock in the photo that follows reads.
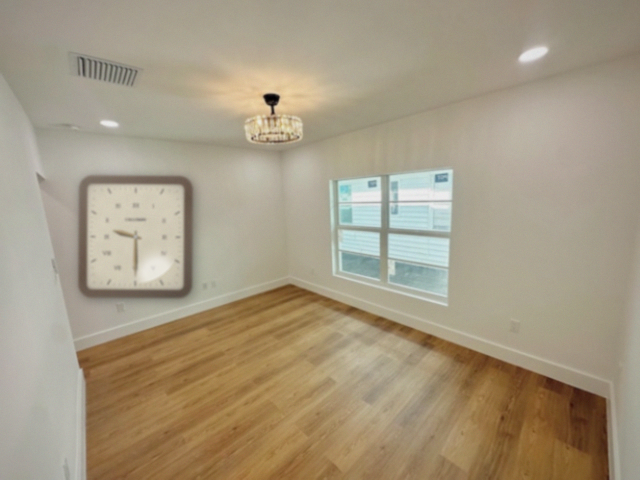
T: 9 h 30 min
